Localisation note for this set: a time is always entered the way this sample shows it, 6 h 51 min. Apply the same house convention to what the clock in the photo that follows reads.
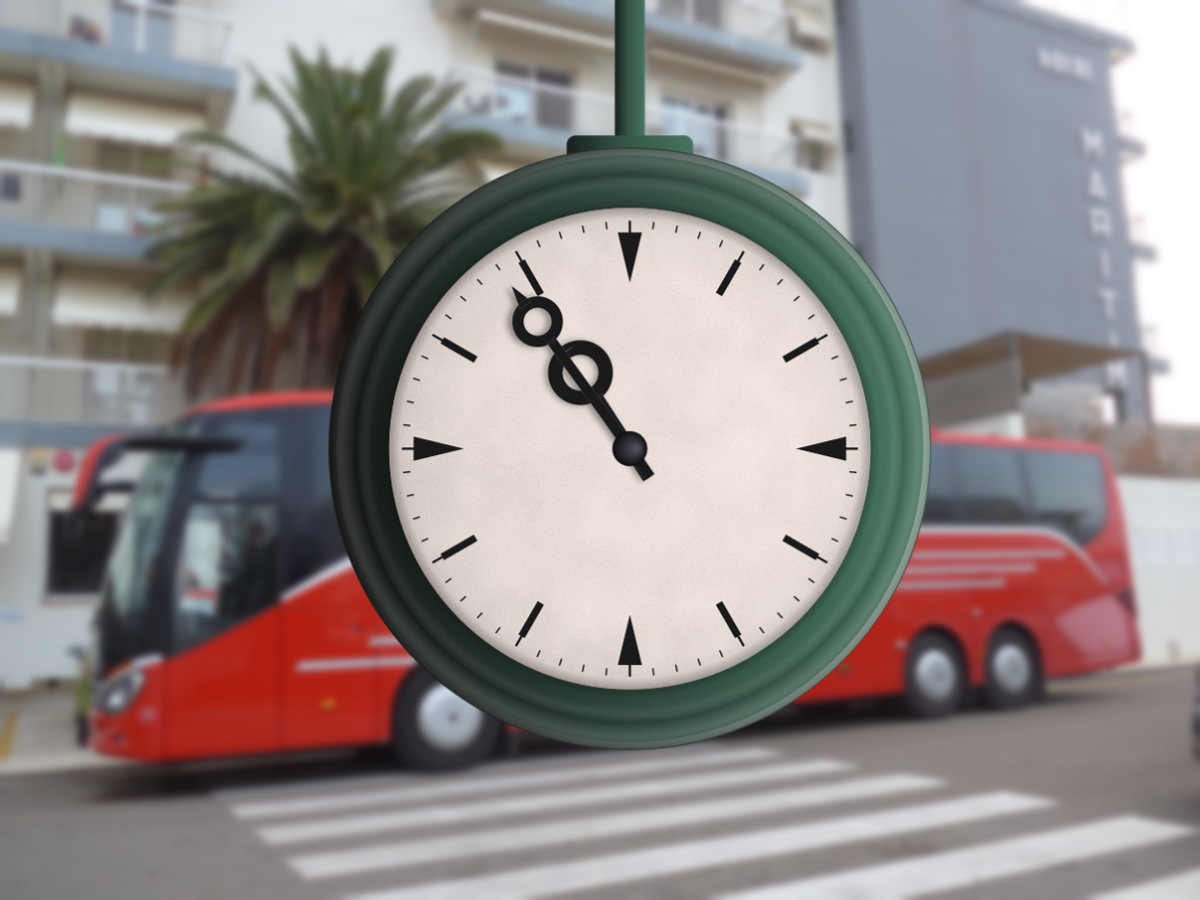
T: 10 h 54 min
